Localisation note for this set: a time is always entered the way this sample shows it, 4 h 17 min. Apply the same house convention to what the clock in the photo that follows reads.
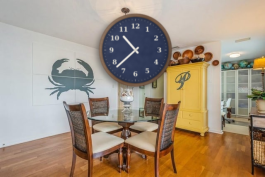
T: 10 h 38 min
